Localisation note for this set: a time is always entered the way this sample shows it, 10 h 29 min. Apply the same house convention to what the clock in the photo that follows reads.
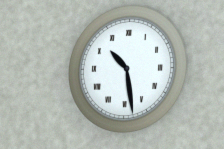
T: 10 h 28 min
